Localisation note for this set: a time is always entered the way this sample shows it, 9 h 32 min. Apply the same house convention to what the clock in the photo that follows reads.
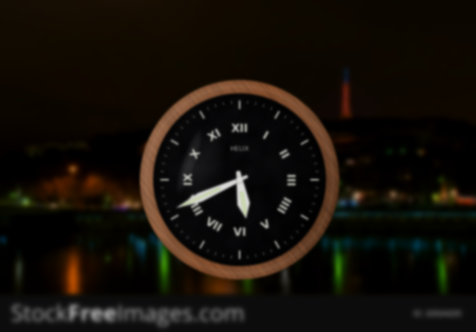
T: 5 h 41 min
